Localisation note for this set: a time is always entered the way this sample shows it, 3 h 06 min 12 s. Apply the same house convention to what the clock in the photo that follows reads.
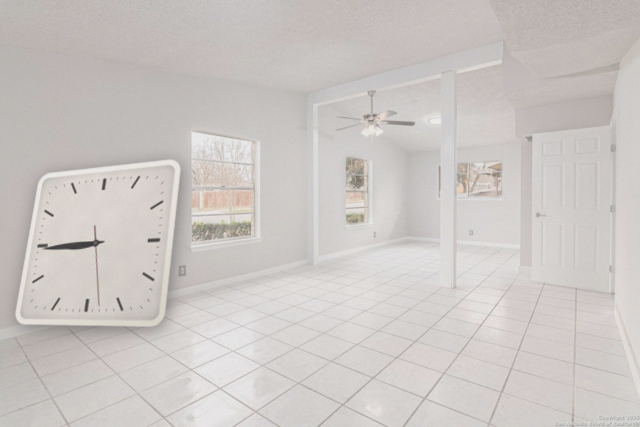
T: 8 h 44 min 28 s
